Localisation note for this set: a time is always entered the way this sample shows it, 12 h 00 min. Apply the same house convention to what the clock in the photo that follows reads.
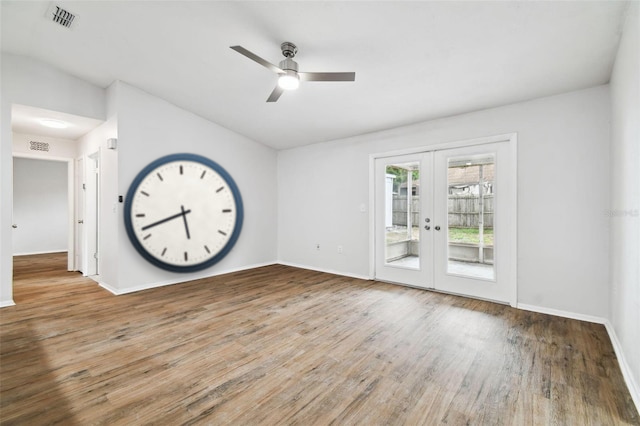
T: 5 h 42 min
